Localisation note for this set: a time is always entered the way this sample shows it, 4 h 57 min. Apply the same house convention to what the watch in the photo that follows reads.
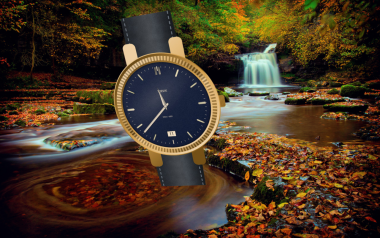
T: 11 h 38 min
